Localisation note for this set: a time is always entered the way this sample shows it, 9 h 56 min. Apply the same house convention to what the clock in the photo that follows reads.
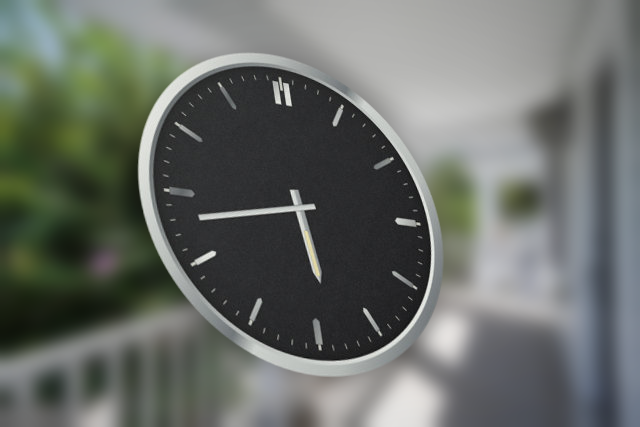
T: 5 h 43 min
